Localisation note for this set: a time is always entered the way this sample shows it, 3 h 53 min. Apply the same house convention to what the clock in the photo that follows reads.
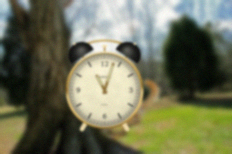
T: 11 h 03 min
